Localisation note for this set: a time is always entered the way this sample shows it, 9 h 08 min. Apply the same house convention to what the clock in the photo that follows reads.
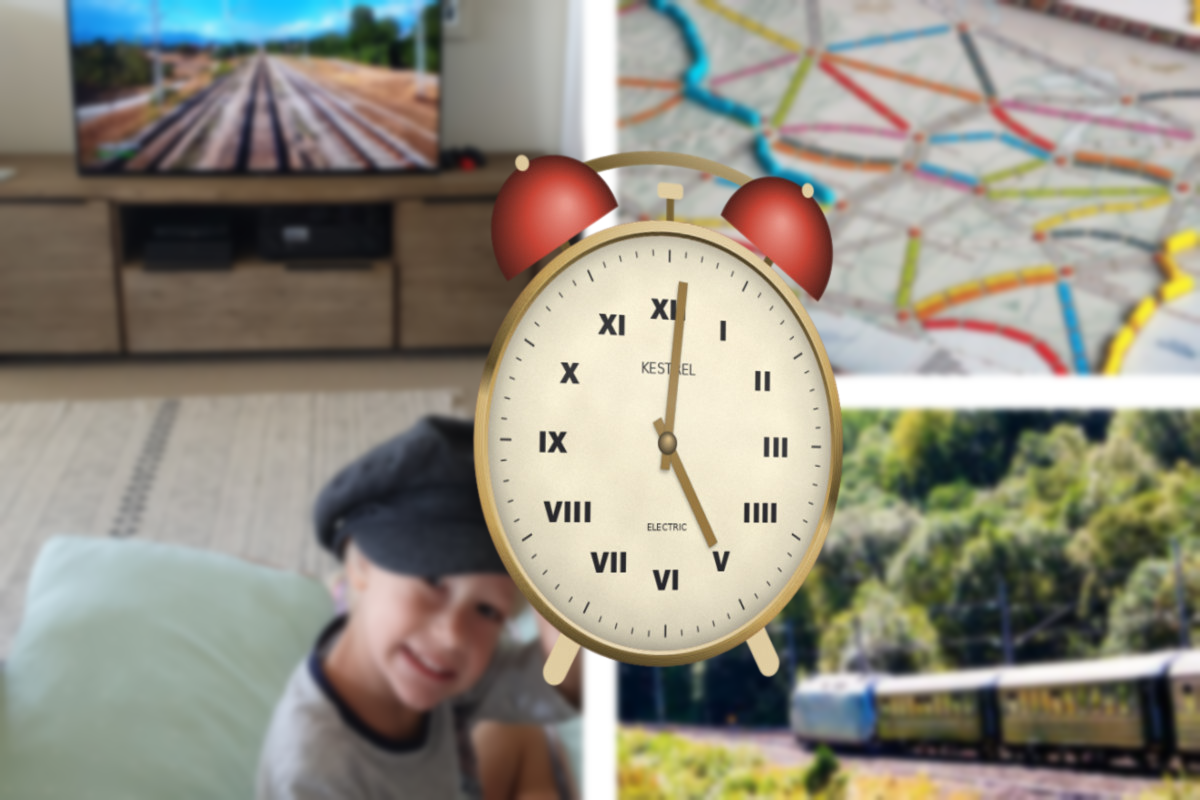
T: 5 h 01 min
